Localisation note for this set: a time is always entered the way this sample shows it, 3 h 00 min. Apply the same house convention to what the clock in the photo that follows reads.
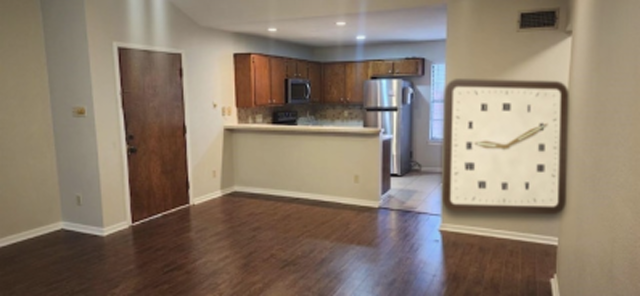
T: 9 h 10 min
